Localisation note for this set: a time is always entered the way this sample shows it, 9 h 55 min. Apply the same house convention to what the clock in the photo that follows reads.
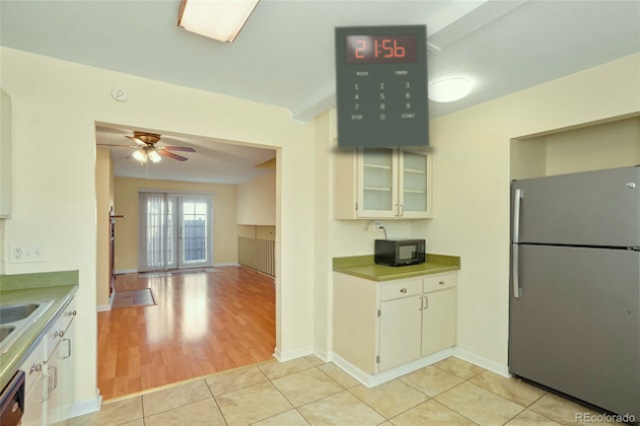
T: 21 h 56 min
